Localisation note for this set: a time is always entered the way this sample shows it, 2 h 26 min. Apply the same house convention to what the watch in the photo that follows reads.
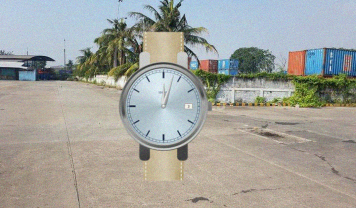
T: 12 h 03 min
